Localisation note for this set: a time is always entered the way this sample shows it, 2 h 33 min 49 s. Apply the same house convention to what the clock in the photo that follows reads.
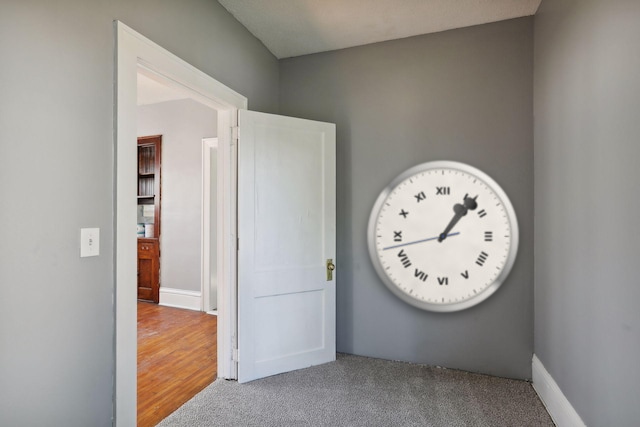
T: 1 h 06 min 43 s
